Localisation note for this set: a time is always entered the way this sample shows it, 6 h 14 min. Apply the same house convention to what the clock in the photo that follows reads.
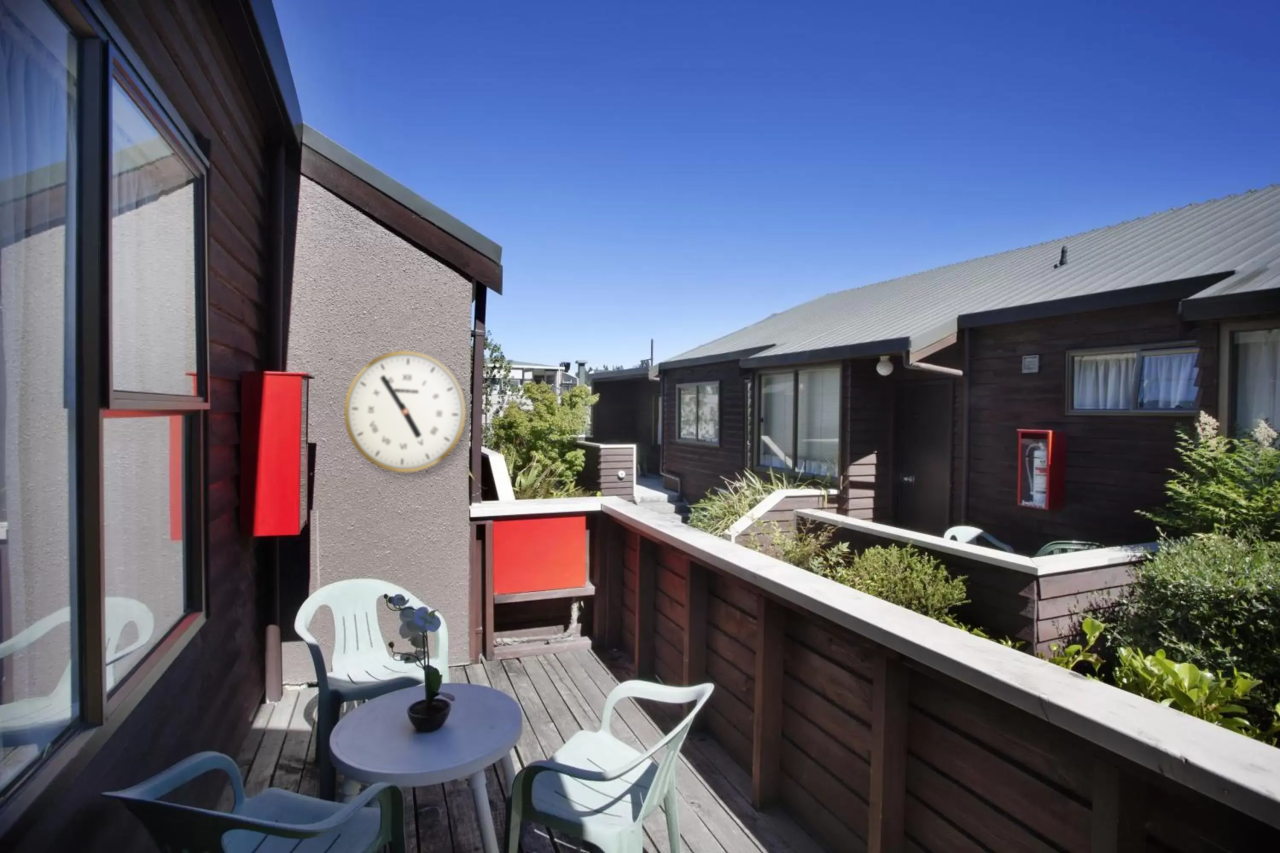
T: 4 h 54 min
